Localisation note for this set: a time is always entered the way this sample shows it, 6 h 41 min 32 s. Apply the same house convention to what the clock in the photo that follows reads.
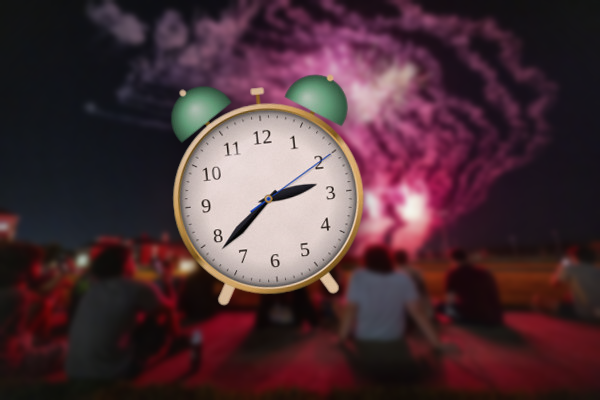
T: 2 h 38 min 10 s
